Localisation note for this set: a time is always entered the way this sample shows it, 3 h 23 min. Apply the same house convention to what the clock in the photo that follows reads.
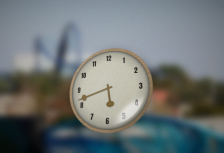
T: 5 h 42 min
